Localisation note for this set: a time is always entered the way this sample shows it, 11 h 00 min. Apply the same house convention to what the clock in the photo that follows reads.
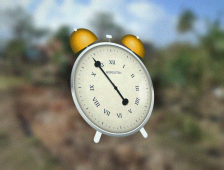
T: 4 h 54 min
